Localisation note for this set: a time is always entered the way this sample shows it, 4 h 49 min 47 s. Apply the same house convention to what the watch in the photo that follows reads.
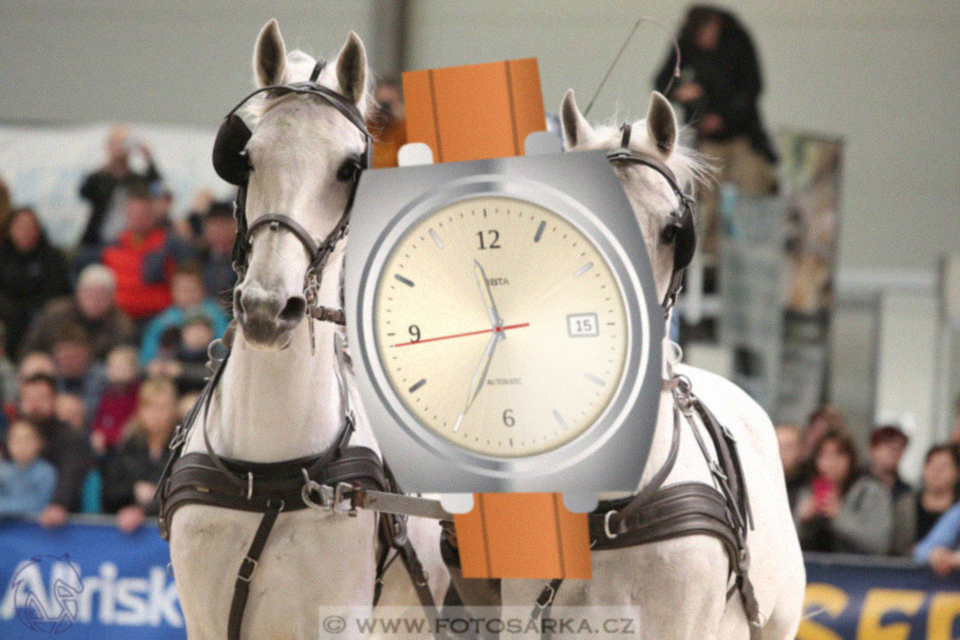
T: 11 h 34 min 44 s
